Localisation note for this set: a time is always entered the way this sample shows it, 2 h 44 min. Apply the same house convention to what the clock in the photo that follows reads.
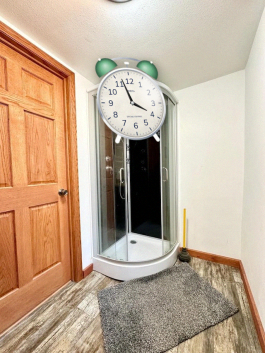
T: 3 h 57 min
